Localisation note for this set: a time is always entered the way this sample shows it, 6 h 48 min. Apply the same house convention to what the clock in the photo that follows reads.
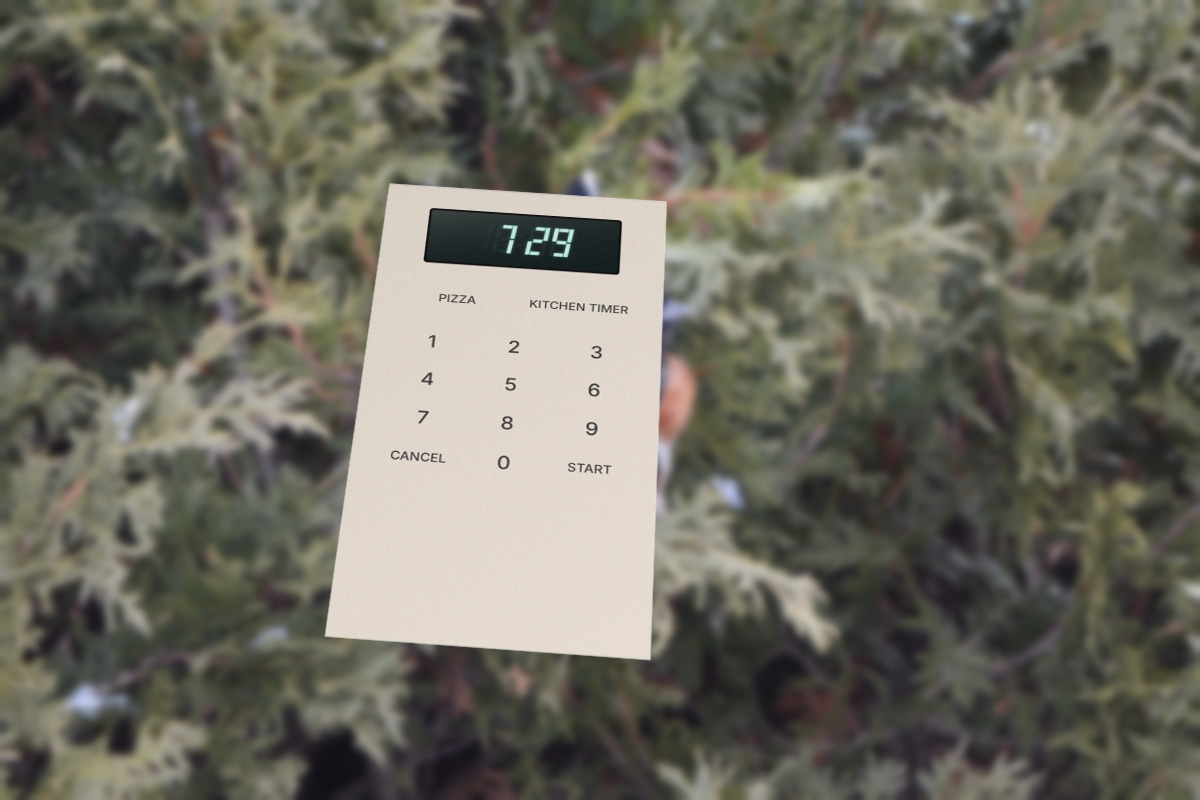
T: 7 h 29 min
